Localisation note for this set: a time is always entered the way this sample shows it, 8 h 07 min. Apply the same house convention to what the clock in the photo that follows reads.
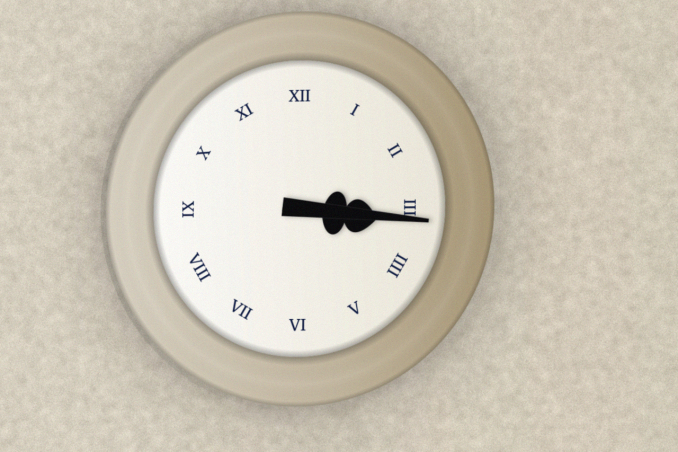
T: 3 h 16 min
